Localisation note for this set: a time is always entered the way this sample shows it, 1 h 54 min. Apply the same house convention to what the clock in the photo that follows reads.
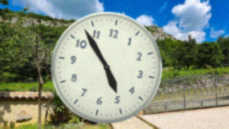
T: 4 h 53 min
